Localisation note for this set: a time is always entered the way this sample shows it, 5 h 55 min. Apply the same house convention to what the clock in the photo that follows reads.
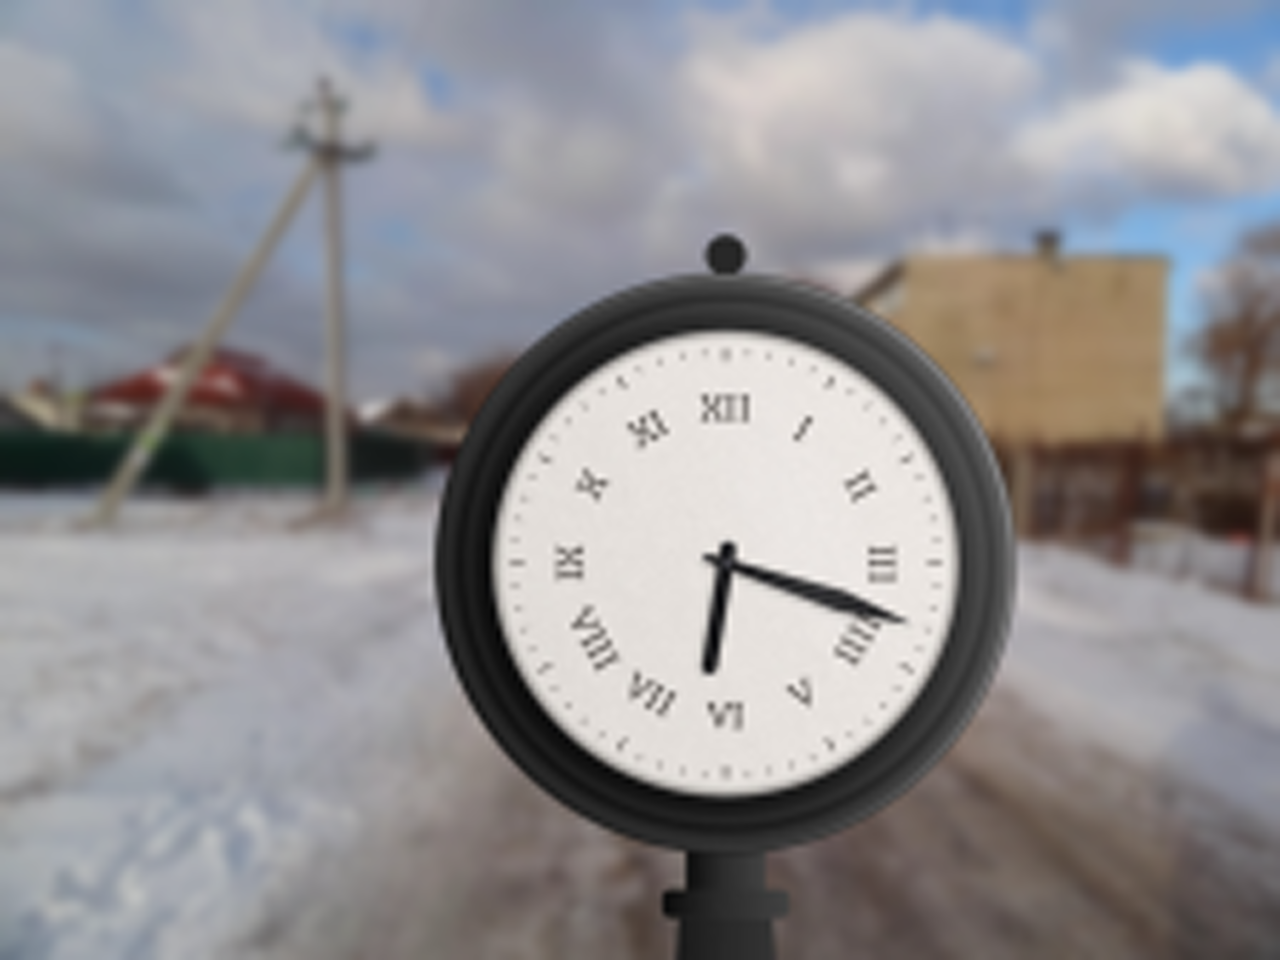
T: 6 h 18 min
